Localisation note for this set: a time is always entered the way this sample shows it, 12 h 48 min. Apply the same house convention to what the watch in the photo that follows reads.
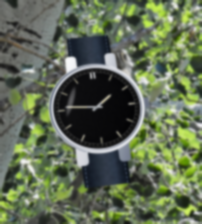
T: 1 h 46 min
